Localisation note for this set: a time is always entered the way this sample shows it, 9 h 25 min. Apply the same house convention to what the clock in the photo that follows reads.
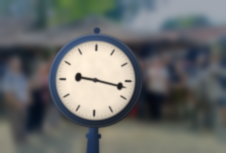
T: 9 h 17 min
